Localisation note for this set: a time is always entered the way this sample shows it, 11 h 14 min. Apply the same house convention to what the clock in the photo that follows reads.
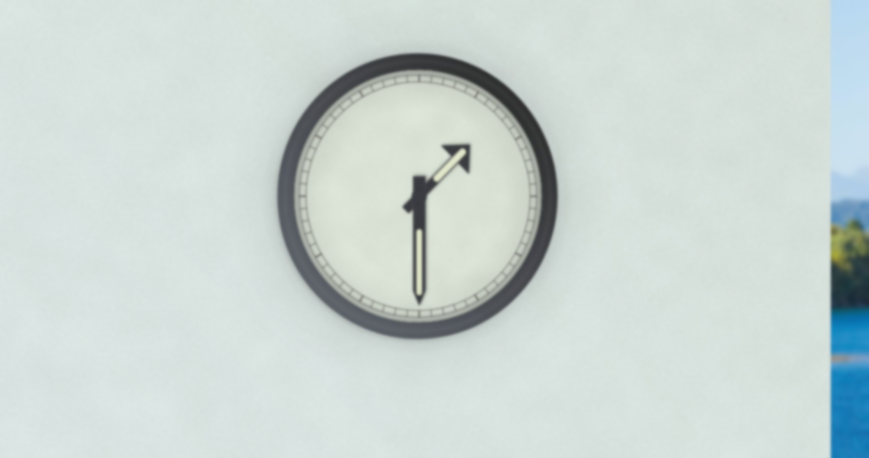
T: 1 h 30 min
